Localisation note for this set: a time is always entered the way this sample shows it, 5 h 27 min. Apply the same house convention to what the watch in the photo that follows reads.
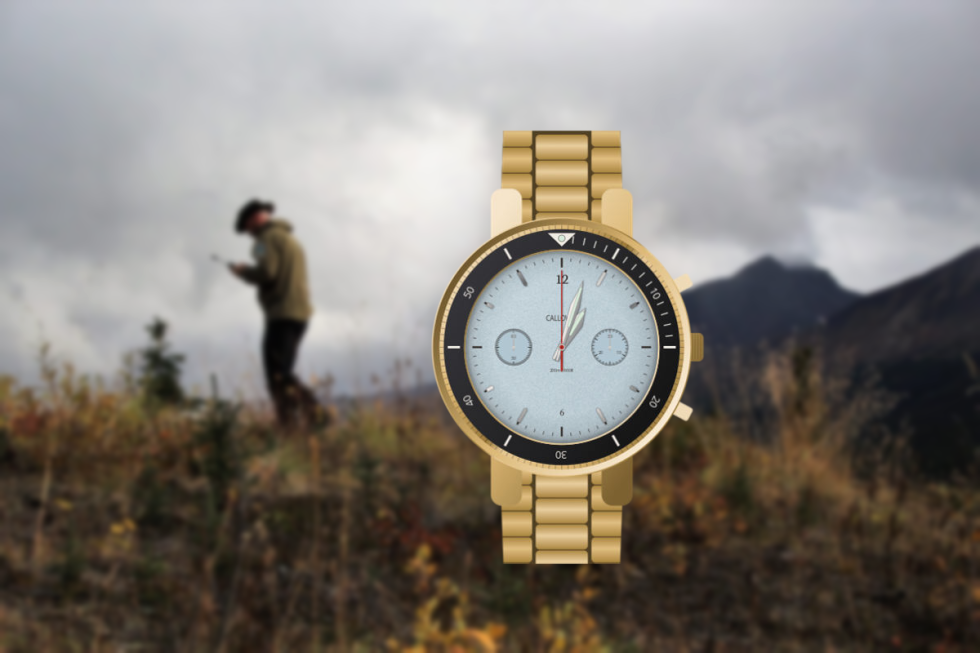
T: 1 h 03 min
